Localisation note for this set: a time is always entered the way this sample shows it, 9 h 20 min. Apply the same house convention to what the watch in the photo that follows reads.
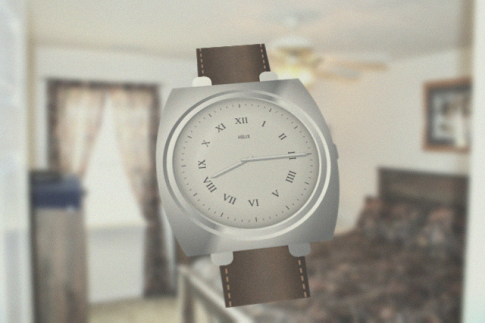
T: 8 h 15 min
